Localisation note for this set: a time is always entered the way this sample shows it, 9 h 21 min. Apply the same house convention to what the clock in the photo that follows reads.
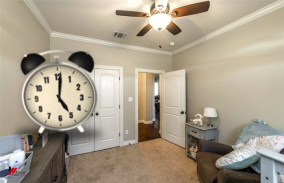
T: 5 h 01 min
